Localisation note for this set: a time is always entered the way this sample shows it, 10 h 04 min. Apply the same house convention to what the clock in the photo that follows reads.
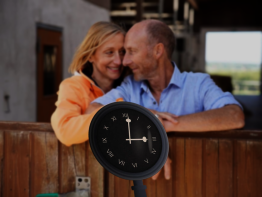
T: 3 h 01 min
